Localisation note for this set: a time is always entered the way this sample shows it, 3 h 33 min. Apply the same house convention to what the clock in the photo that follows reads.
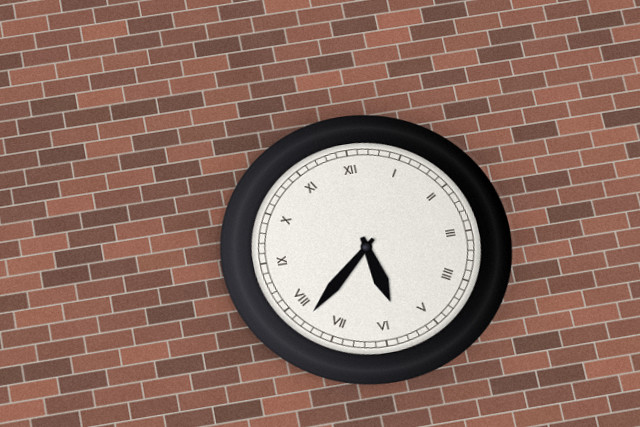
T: 5 h 38 min
